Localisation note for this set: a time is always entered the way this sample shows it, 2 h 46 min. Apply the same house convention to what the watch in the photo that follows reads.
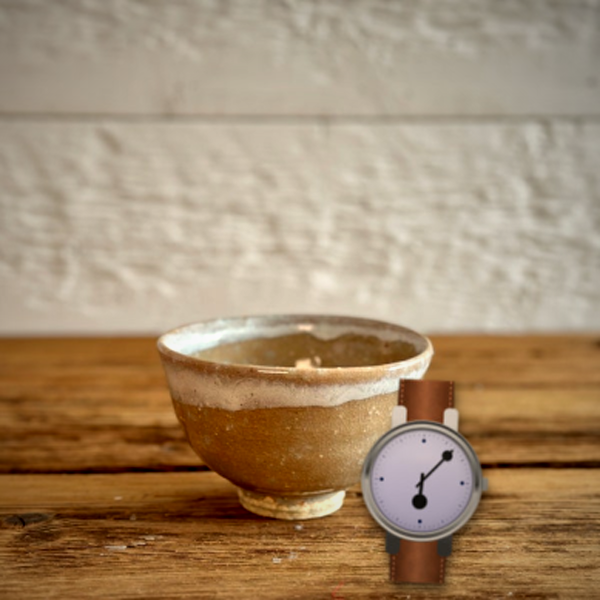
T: 6 h 07 min
